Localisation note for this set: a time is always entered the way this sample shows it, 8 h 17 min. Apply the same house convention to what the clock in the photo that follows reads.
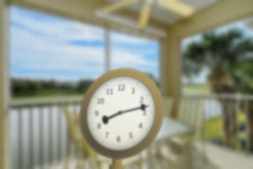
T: 8 h 13 min
